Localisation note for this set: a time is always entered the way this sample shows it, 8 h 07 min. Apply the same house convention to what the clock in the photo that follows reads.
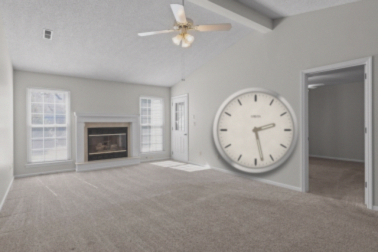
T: 2 h 28 min
